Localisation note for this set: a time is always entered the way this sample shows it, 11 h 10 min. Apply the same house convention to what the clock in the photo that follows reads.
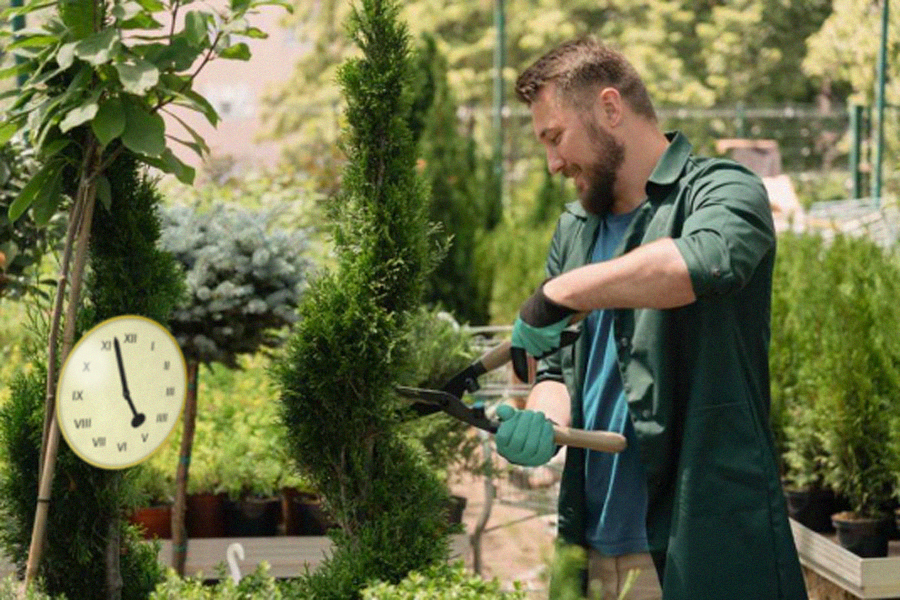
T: 4 h 57 min
